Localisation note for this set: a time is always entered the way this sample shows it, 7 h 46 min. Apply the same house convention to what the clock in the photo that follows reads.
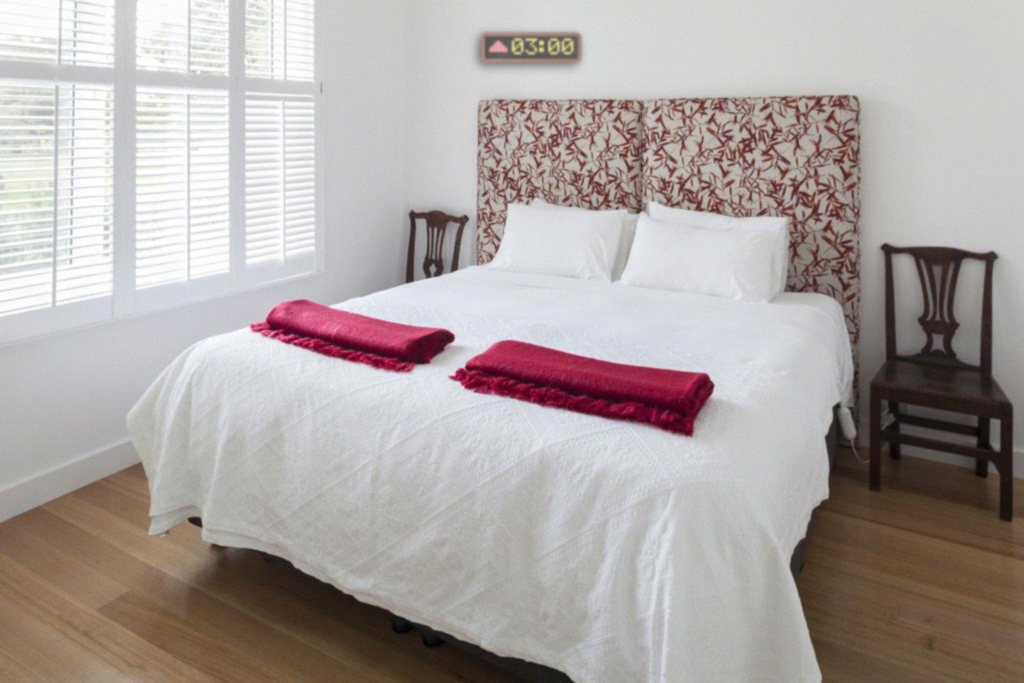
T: 3 h 00 min
